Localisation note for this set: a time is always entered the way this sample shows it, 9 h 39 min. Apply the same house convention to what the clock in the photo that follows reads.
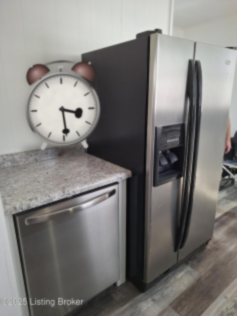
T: 3 h 29 min
